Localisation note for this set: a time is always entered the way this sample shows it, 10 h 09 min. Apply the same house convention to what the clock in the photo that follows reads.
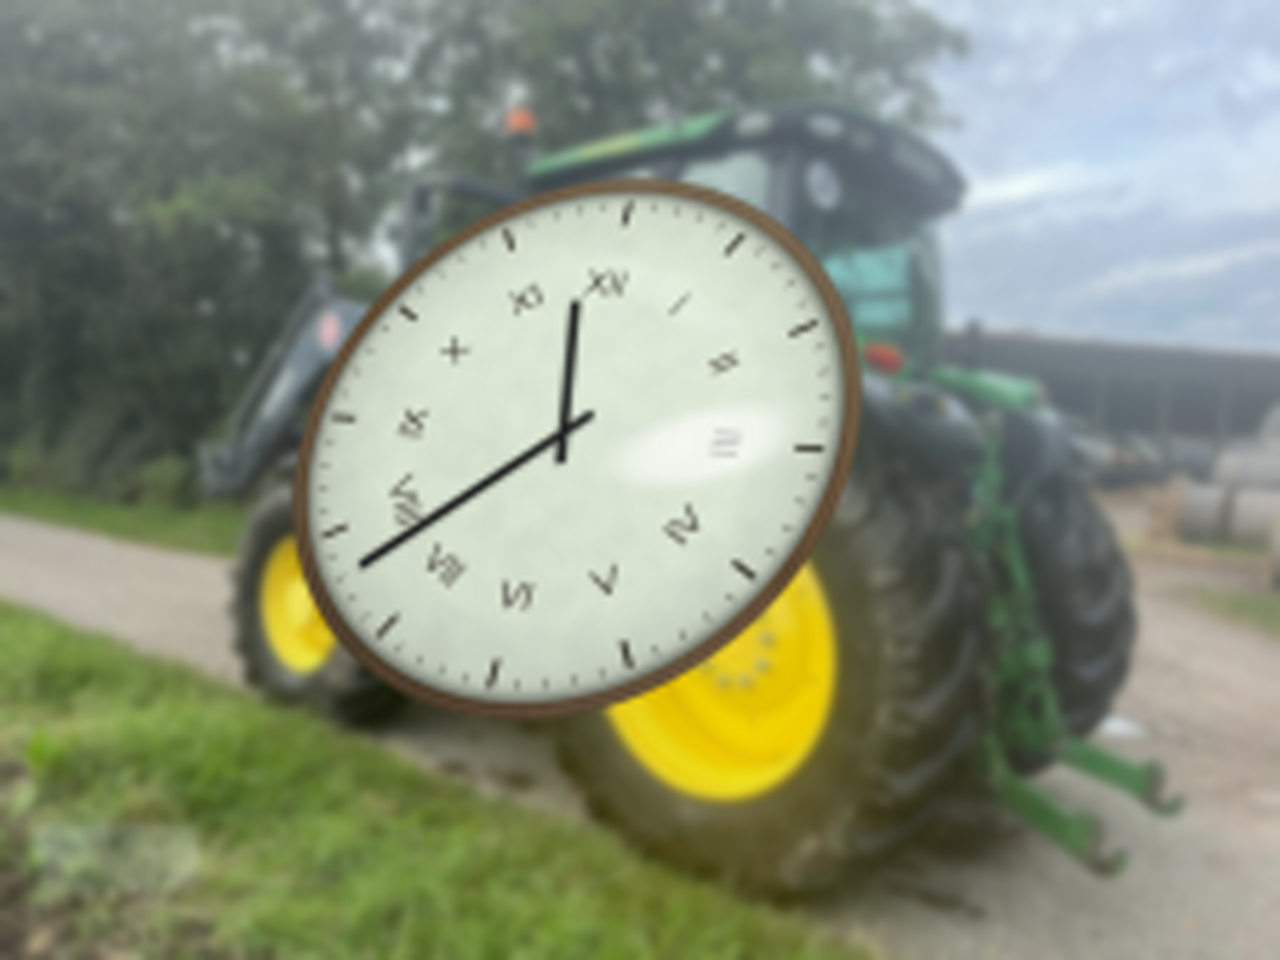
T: 11 h 38 min
